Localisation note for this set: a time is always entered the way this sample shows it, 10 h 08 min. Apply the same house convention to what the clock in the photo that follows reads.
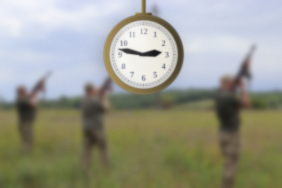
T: 2 h 47 min
